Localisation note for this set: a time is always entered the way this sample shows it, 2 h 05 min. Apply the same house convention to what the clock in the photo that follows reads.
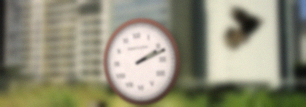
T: 2 h 12 min
